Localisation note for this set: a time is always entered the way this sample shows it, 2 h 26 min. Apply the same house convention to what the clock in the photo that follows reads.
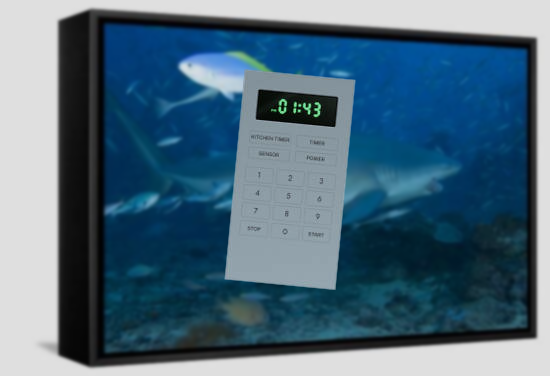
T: 1 h 43 min
